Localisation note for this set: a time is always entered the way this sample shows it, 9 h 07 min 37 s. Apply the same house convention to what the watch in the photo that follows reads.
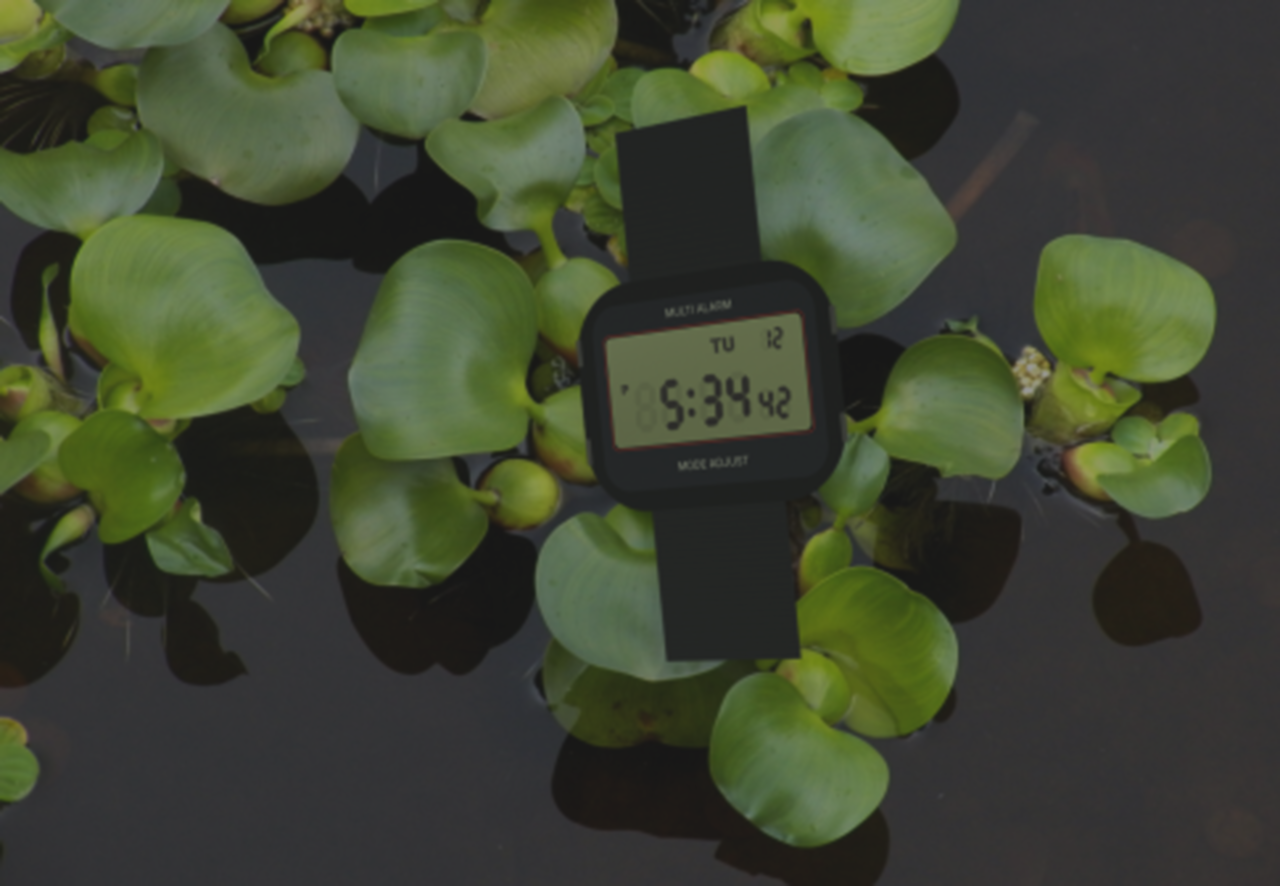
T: 5 h 34 min 42 s
